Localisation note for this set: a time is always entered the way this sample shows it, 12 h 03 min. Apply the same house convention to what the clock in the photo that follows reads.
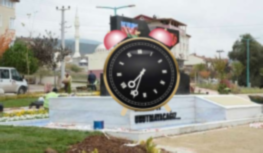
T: 7 h 34 min
